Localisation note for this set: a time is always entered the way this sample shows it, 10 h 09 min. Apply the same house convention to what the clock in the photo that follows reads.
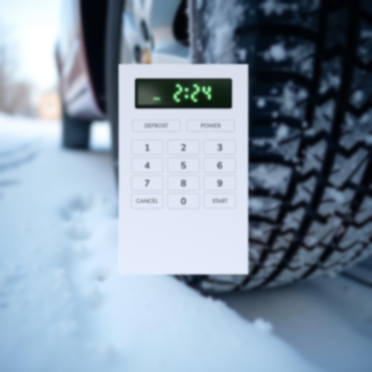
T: 2 h 24 min
